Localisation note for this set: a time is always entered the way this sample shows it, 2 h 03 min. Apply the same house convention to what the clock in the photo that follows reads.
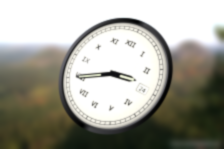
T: 2 h 40 min
